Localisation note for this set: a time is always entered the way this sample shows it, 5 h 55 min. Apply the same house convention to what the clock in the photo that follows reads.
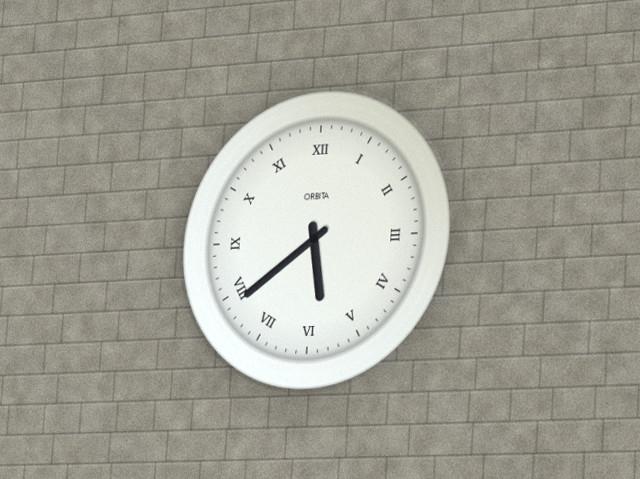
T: 5 h 39 min
